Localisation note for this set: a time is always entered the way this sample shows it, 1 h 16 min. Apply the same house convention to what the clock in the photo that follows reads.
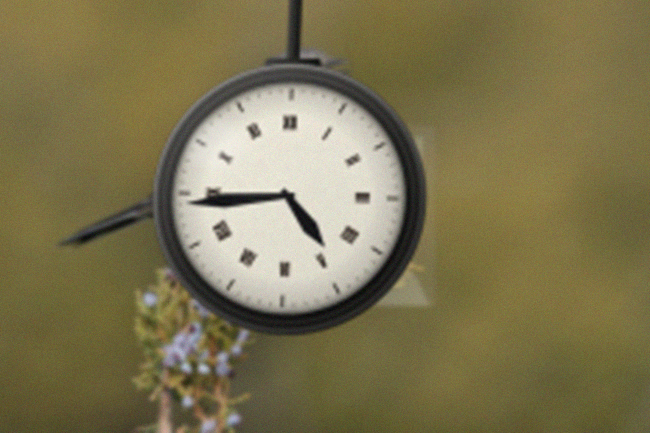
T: 4 h 44 min
